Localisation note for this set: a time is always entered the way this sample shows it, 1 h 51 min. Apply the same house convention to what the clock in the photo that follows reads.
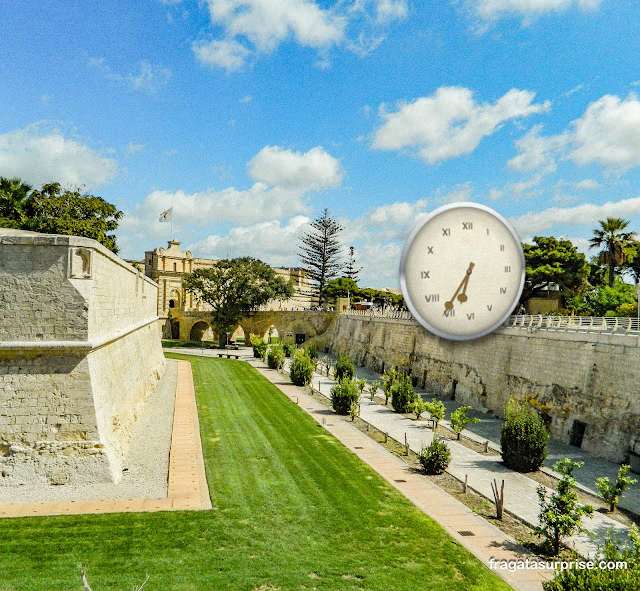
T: 6 h 36 min
